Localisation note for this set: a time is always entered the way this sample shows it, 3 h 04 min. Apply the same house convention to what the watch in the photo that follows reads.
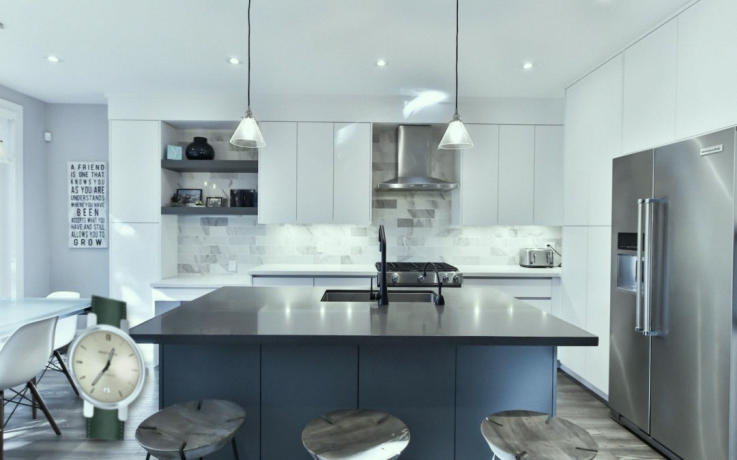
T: 12 h 36 min
